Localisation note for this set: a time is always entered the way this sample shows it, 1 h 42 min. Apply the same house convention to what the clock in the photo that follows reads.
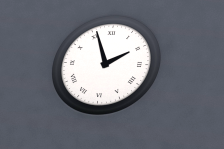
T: 1 h 56 min
